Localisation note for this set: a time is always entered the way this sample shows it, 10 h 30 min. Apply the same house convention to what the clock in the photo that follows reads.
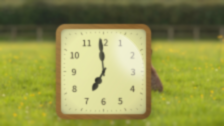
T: 6 h 59 min
